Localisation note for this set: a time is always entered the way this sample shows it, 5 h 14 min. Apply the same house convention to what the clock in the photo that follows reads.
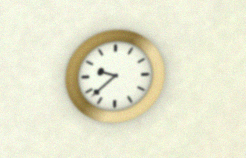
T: 9 h 38 min
